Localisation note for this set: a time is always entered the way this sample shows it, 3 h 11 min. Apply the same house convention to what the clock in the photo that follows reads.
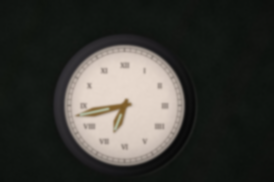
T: 6 h 43 min
